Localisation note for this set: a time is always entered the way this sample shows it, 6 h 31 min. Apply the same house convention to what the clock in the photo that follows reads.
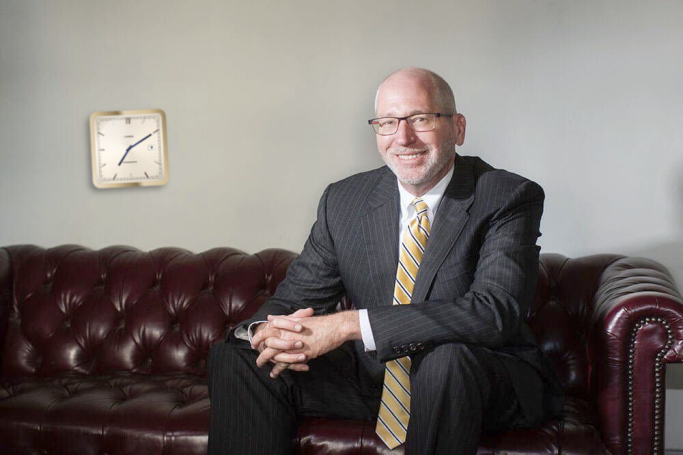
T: 7 h 10 min
